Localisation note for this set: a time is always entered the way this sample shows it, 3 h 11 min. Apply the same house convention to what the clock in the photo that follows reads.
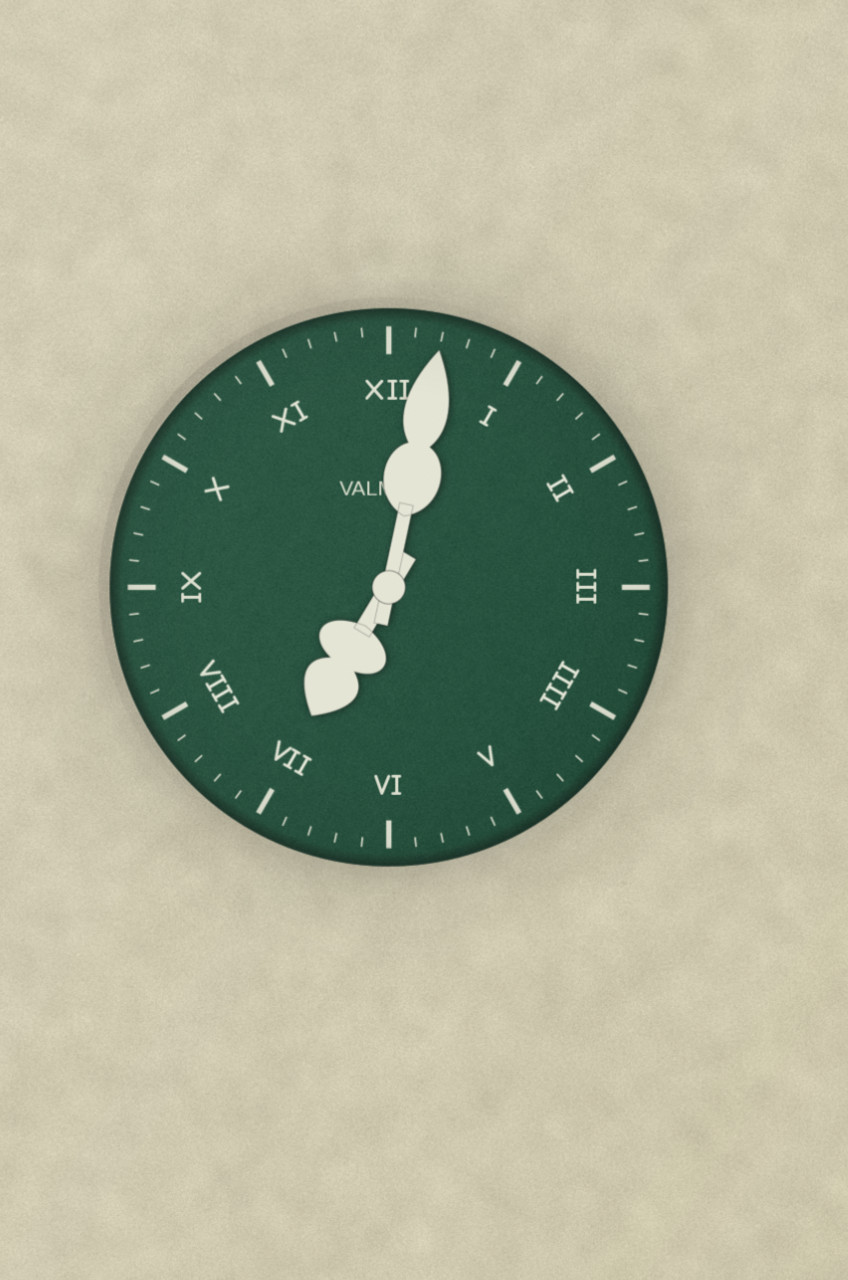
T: 7 h 02 min
